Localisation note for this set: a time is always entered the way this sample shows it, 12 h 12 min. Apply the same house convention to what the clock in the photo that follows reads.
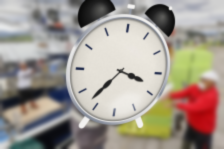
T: 3 h 37 min
